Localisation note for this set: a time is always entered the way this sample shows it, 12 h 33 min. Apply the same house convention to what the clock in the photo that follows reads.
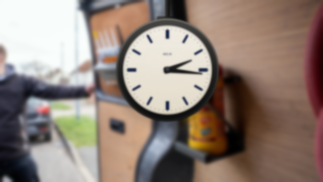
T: 2 h 16 min
